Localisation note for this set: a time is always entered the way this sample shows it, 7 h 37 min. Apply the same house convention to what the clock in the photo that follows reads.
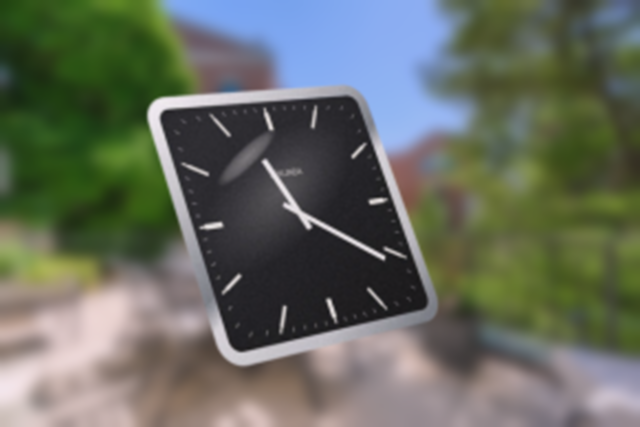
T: 11 h 21 min
